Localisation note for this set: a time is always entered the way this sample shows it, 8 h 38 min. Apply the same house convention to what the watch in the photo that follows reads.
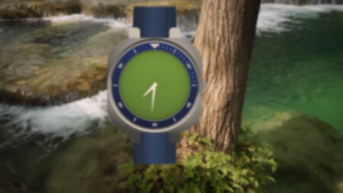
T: 7 h 31 min
